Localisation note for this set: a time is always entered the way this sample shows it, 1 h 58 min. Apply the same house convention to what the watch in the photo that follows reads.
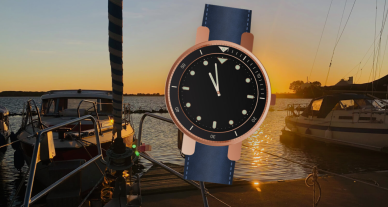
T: 10 h 58 min
